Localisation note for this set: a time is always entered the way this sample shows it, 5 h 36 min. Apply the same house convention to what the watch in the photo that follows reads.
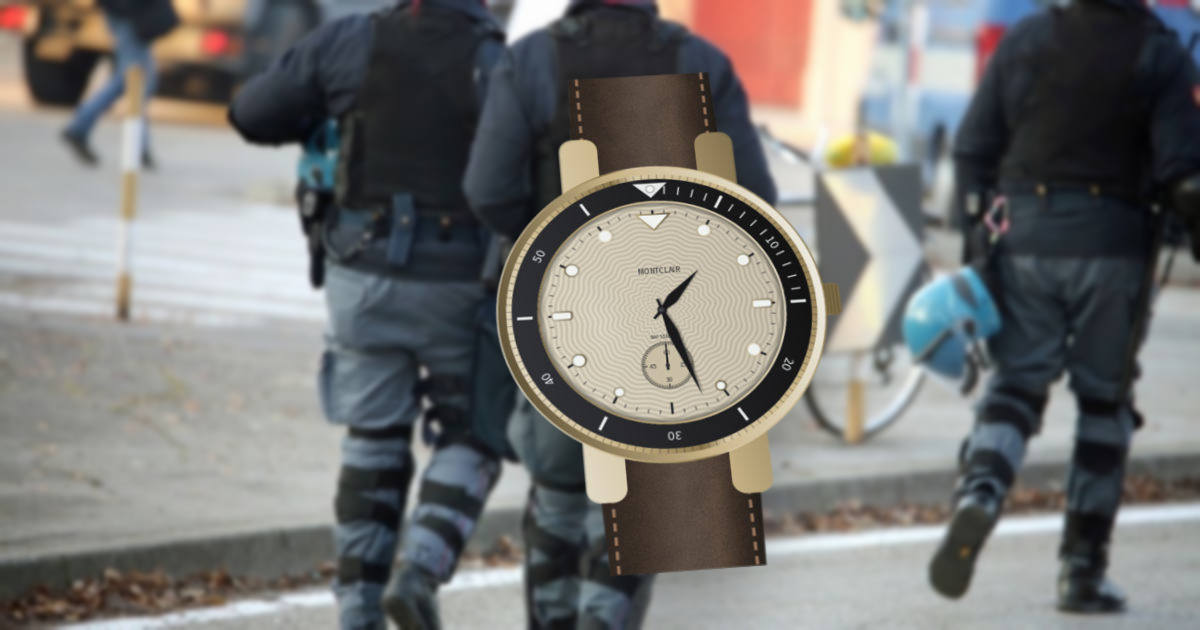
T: 1 h 27 min
